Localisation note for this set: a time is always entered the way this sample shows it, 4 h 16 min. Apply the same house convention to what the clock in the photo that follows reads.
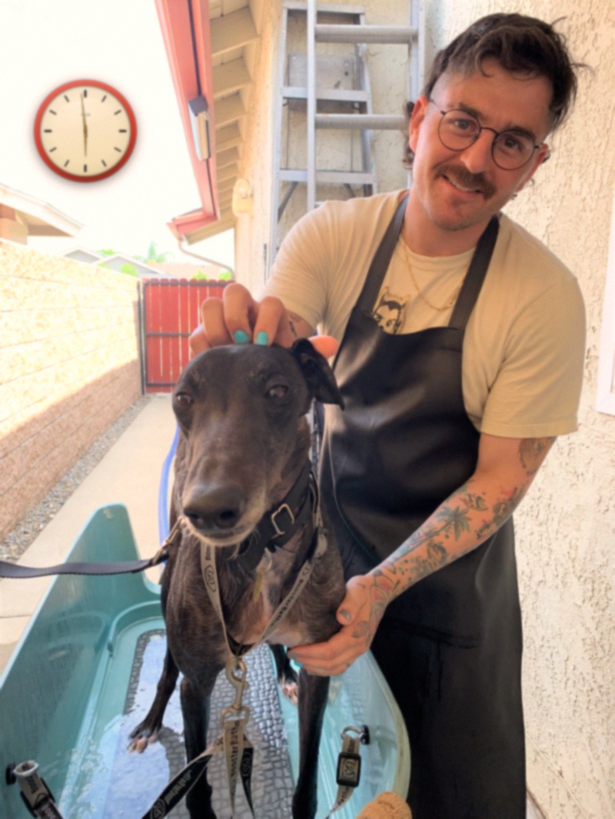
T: 5 h 59 min
